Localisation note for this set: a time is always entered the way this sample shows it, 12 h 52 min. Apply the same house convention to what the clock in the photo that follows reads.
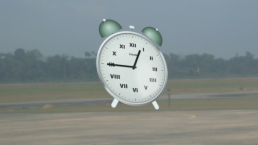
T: 12 h 45 min
